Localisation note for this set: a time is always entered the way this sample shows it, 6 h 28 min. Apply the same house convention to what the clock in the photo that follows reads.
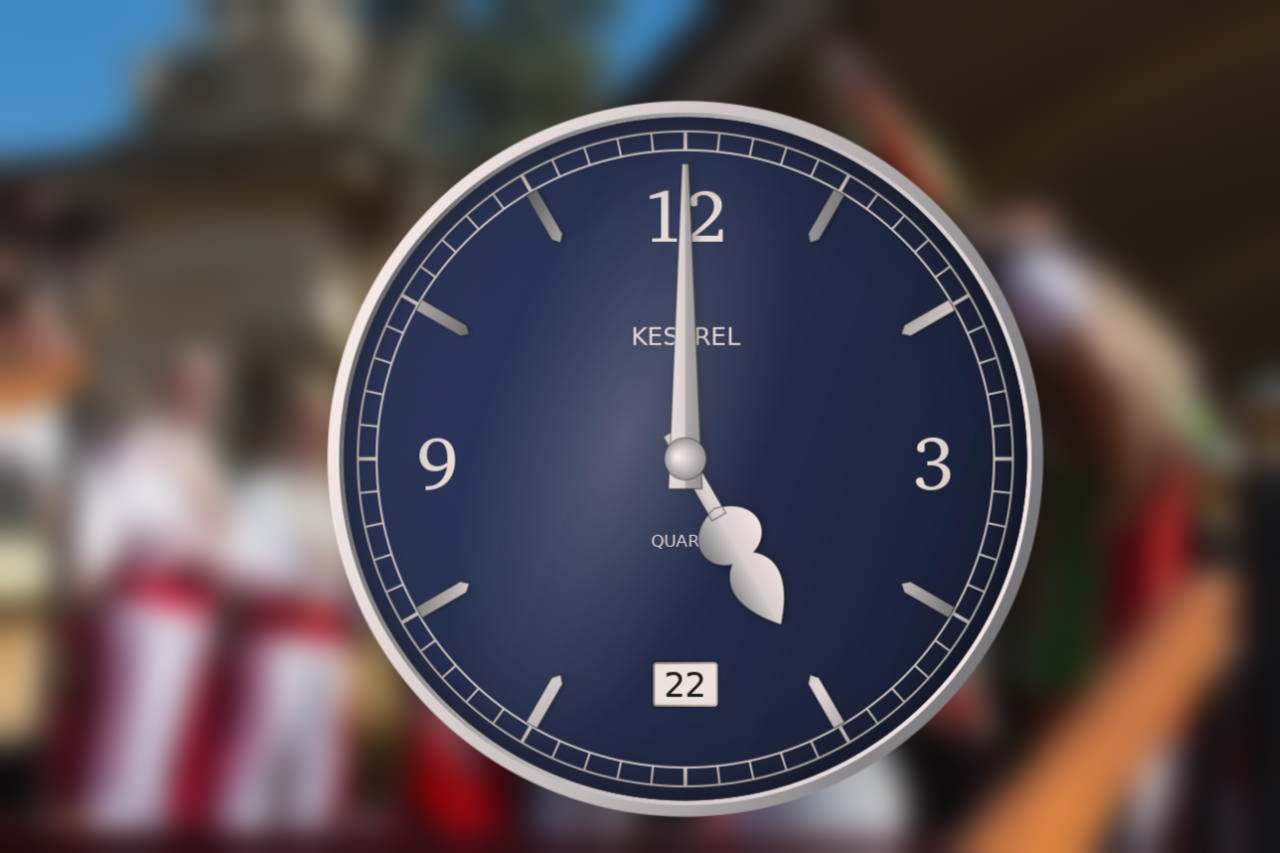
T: 5 h 00 min
